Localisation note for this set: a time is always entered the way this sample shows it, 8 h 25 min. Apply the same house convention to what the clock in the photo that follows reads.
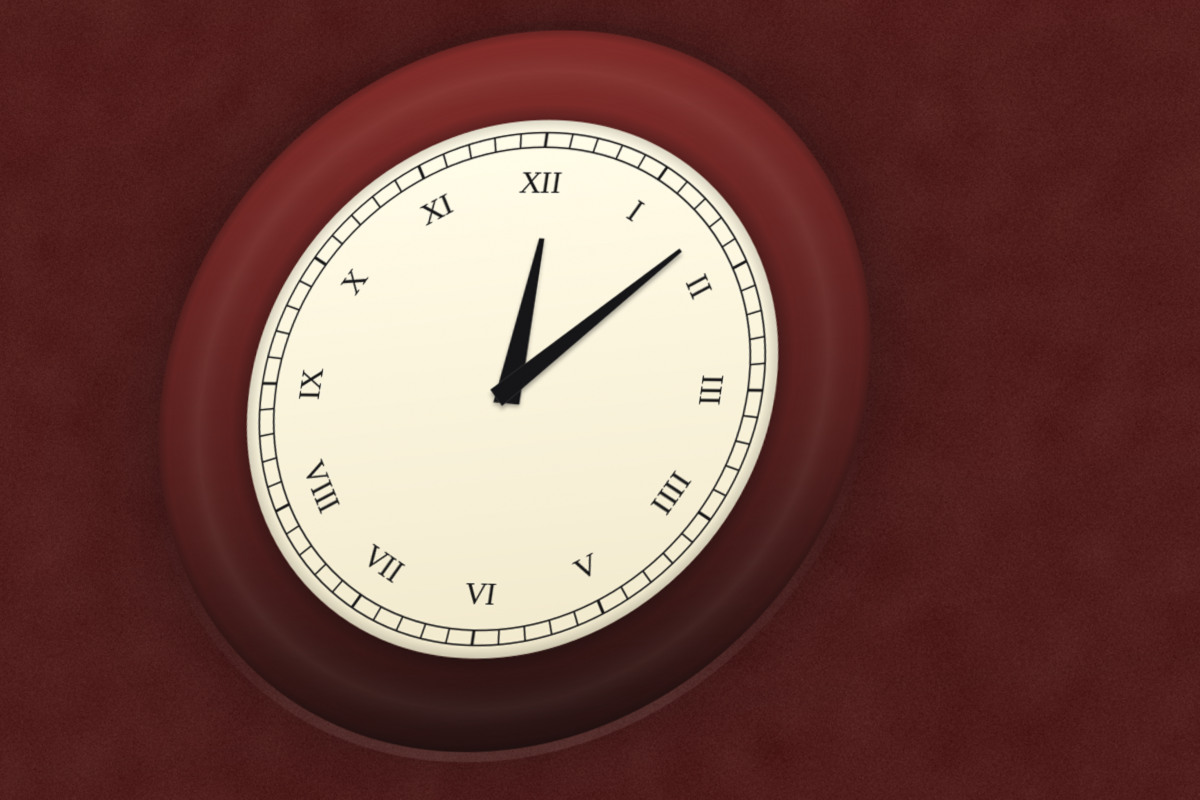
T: 12 h 08 min
